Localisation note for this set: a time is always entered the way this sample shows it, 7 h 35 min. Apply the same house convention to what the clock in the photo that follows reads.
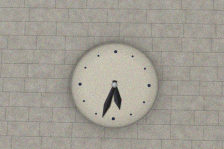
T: 5 h 33 min
